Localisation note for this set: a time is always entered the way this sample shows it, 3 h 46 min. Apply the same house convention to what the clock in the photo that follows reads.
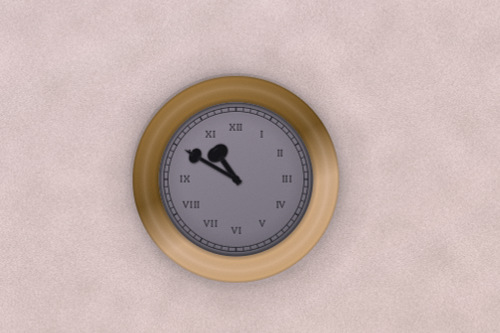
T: 10 h 50 min
